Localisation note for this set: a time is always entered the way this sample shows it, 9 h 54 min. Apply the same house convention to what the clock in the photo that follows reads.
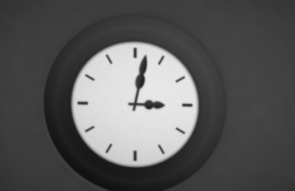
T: 3 h 02 min
